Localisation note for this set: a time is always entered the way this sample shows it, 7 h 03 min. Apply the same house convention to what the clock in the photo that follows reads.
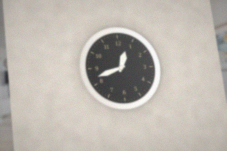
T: 12 h 42 min
